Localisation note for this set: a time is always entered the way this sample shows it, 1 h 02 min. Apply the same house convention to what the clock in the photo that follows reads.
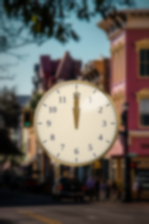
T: 12 h 00 min
